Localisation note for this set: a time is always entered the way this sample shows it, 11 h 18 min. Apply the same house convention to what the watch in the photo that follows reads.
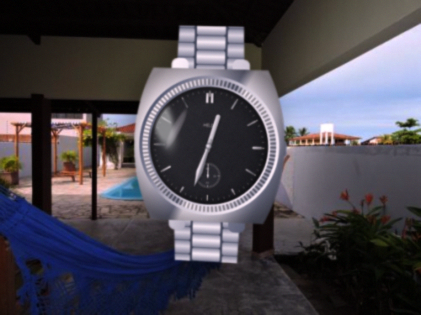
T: 12 h 33 min
